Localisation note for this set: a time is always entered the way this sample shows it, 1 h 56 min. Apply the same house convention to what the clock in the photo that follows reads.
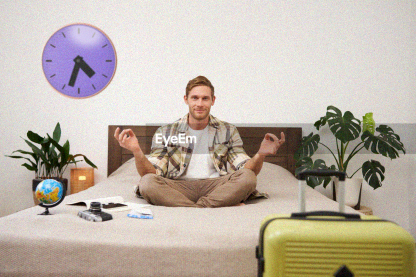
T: 4 h 33 min
